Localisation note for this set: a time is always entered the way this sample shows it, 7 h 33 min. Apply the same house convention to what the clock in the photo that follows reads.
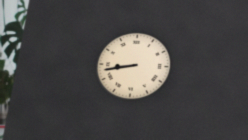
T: 8 h 43 min
